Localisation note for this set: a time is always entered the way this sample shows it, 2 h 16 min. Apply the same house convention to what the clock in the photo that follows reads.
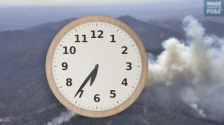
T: 6 h 36 min
